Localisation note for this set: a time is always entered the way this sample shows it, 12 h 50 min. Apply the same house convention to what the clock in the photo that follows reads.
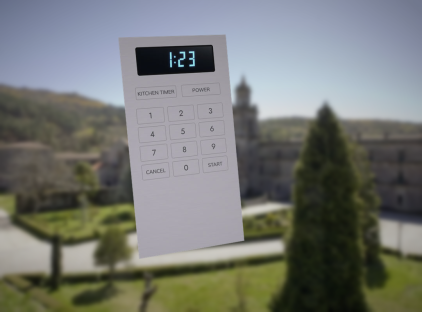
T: 1 h 23 min
